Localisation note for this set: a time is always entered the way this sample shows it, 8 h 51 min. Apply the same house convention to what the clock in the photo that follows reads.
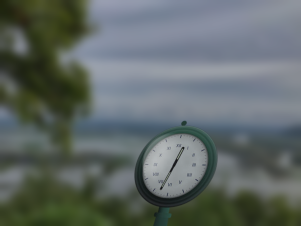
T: 12 h 33 min
